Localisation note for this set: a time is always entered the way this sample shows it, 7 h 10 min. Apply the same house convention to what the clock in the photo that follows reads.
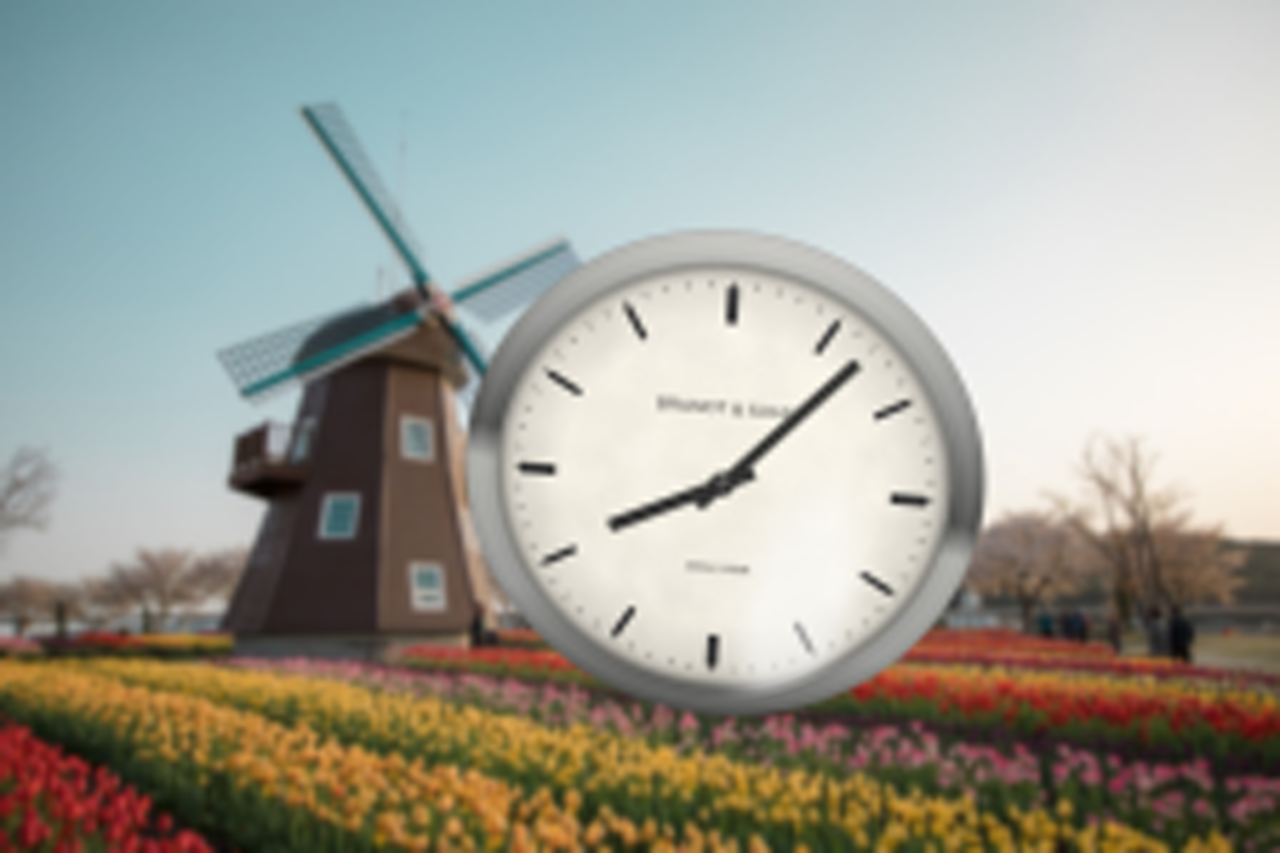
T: 8 h 07 min
